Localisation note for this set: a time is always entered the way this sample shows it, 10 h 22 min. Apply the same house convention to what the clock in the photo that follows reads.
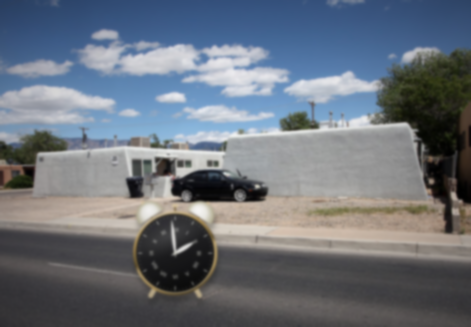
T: 1 h 59 min
